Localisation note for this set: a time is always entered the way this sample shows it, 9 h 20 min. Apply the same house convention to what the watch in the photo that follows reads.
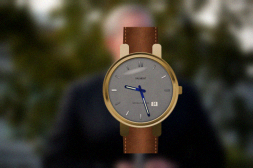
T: 9 h 27 min
